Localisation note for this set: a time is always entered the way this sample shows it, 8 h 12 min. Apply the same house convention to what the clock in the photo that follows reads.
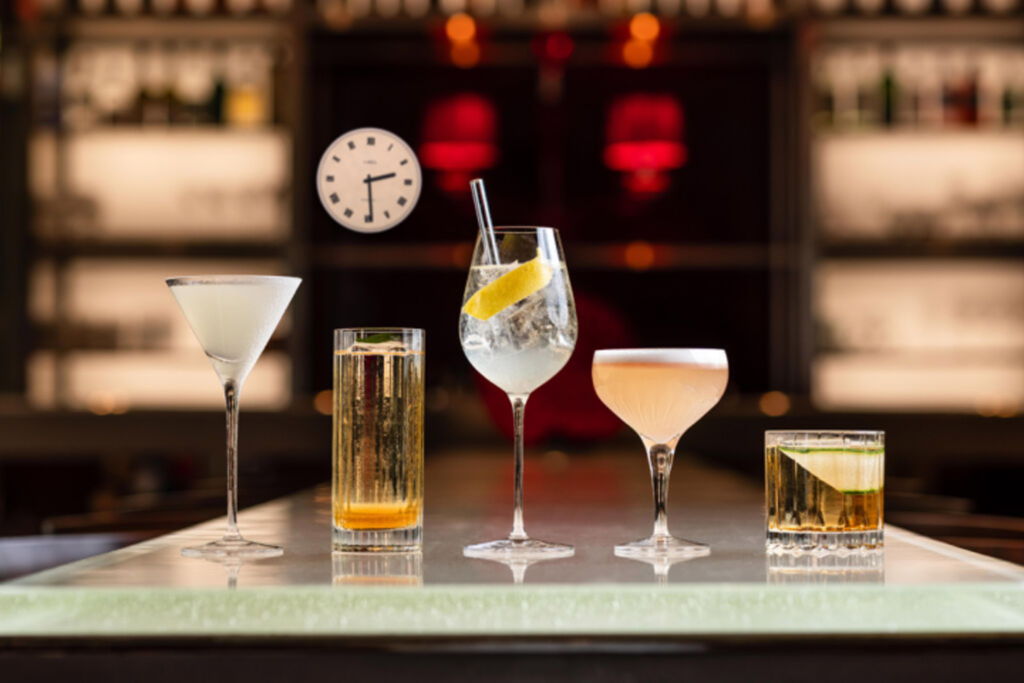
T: 2 h 29 min
